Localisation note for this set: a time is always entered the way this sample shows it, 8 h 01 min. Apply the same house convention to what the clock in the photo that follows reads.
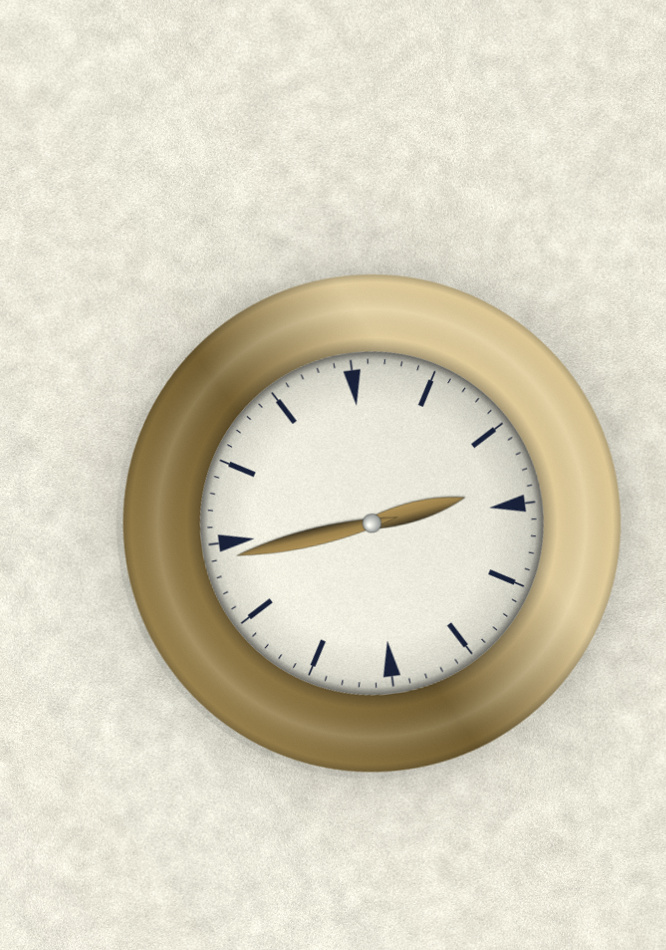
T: 2 h 44 min
